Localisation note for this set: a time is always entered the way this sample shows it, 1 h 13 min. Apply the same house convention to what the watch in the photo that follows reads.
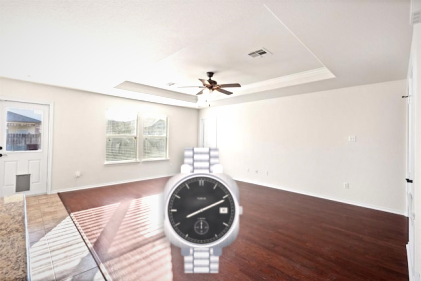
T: 8 h 11 min
